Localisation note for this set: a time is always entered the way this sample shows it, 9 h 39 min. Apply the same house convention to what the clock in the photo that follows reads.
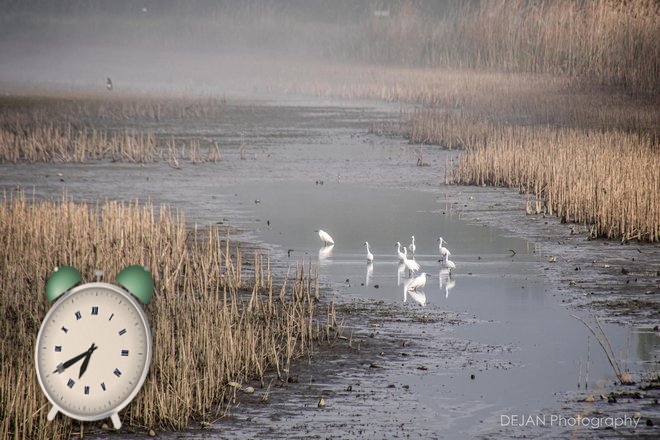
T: 6 h 40 min
